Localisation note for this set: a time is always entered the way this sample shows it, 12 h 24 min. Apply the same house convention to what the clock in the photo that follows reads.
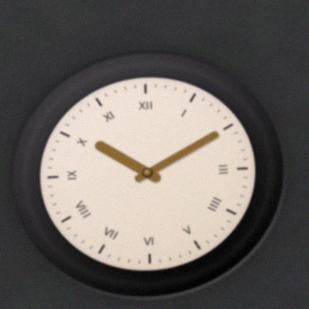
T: 10 h 10 min
